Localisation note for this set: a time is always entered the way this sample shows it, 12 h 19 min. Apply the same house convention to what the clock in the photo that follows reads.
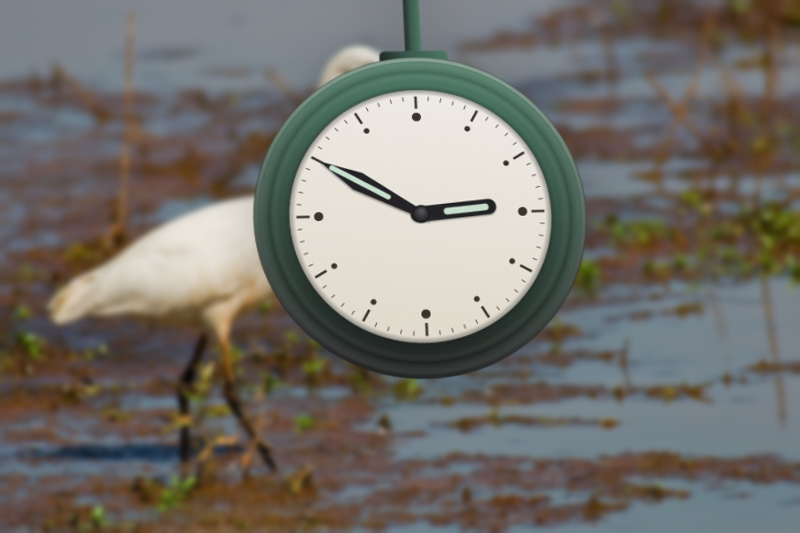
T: 2 h 50 min
